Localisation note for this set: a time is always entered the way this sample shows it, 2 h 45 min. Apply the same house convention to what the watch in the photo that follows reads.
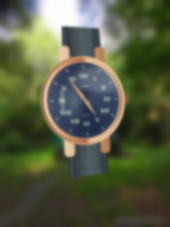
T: 4 h 54 min
